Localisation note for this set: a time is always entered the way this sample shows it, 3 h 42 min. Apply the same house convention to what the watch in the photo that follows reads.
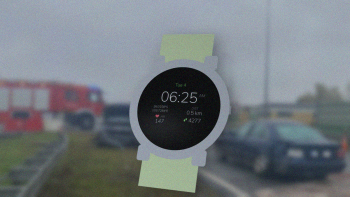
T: 6 h 25 min
